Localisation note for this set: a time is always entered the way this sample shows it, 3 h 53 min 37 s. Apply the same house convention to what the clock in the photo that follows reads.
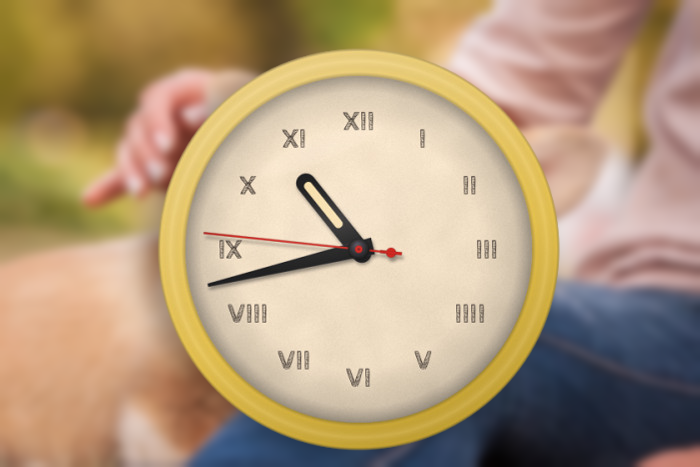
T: 10 h 42 min 46 s
